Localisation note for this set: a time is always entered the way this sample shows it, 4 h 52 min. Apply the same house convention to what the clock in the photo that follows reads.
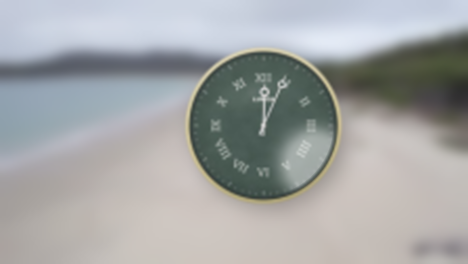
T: 12 h 04 min
